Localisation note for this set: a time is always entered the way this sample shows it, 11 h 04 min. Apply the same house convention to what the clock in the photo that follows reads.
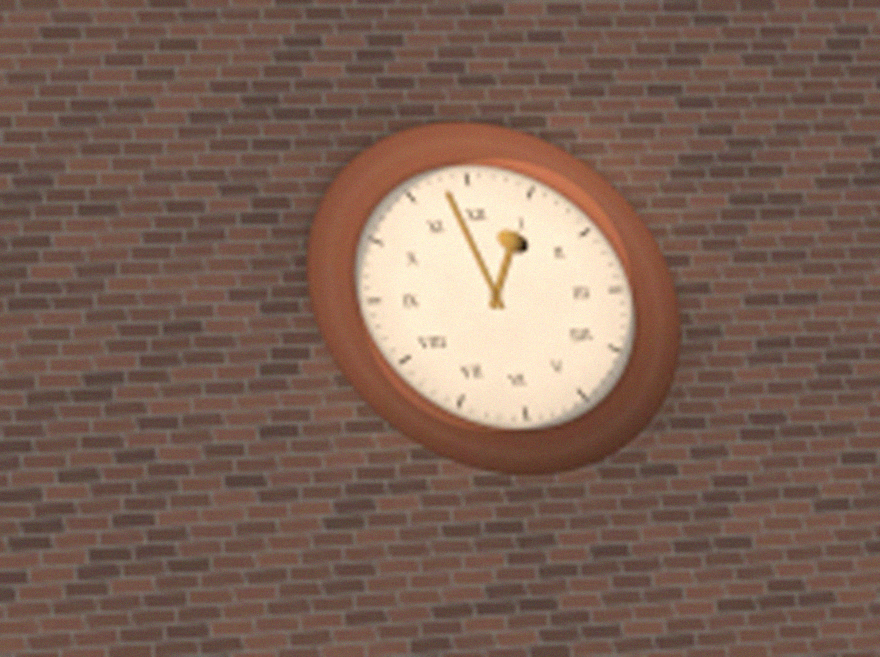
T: 12 h 58 min
